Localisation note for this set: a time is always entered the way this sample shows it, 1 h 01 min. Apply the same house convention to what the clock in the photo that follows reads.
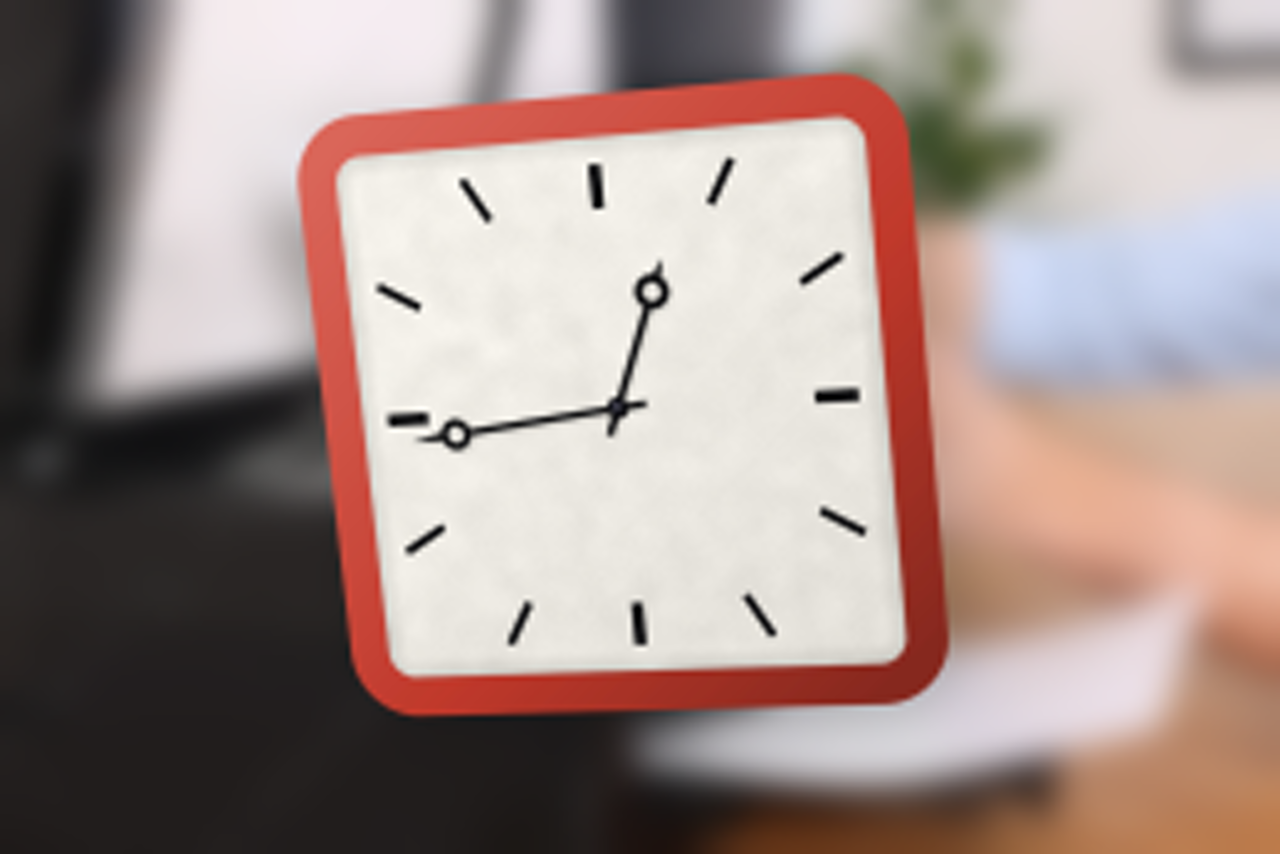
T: 12 h 44 min
